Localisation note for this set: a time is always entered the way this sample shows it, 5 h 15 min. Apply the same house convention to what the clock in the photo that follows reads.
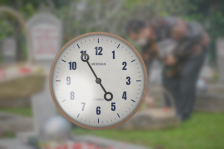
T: 4 h 55 min
